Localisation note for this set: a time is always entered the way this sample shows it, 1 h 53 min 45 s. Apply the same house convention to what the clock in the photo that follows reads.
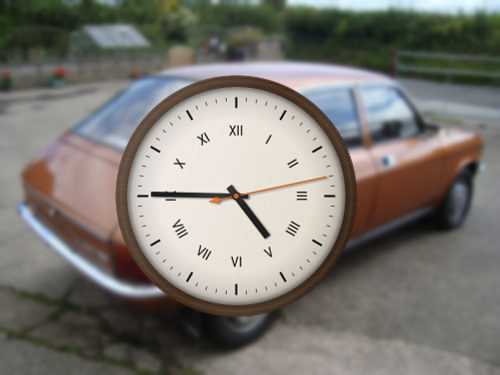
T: 4 h 45 min 13 s
